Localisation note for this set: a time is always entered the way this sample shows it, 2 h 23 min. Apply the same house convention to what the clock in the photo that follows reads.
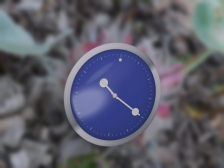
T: 10 h 20 min
